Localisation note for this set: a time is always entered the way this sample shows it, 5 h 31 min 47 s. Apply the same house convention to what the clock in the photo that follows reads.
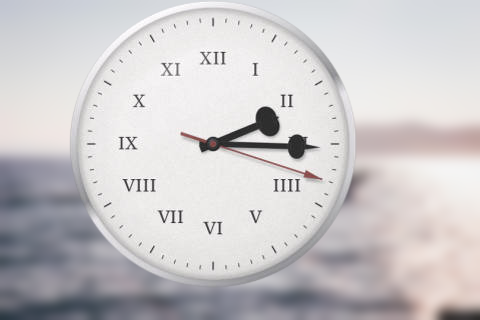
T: 2 h 15 min 18 s
